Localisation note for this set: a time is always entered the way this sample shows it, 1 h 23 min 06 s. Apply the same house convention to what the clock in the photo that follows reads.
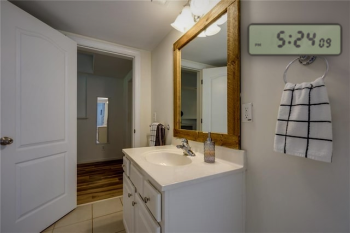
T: 5 h 24 min 09 s
